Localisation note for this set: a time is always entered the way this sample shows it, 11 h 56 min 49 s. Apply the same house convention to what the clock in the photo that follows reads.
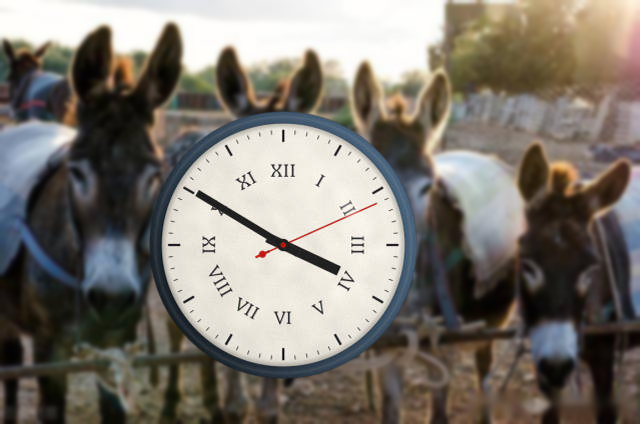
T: 3 h 50 min 11 s
